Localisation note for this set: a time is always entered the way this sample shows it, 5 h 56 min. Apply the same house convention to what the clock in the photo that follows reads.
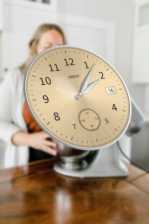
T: 2 h 07 min
